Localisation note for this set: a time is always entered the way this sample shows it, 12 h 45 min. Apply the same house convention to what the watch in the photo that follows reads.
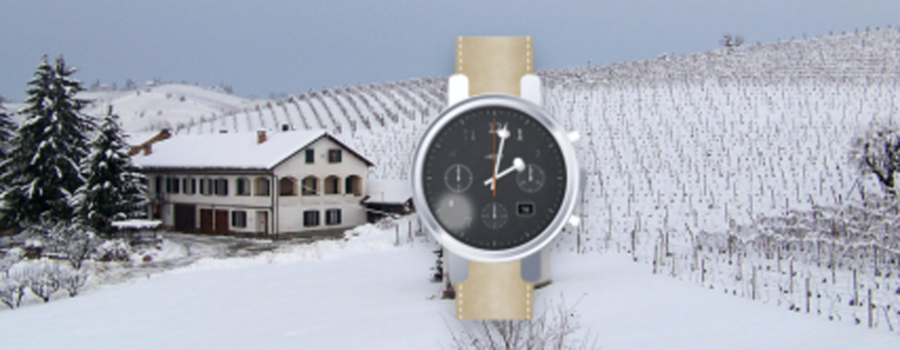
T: 2 h 02 min
